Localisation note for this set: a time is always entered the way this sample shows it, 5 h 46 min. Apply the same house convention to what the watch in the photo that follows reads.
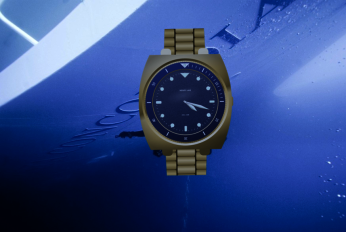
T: 4 h 18 min
